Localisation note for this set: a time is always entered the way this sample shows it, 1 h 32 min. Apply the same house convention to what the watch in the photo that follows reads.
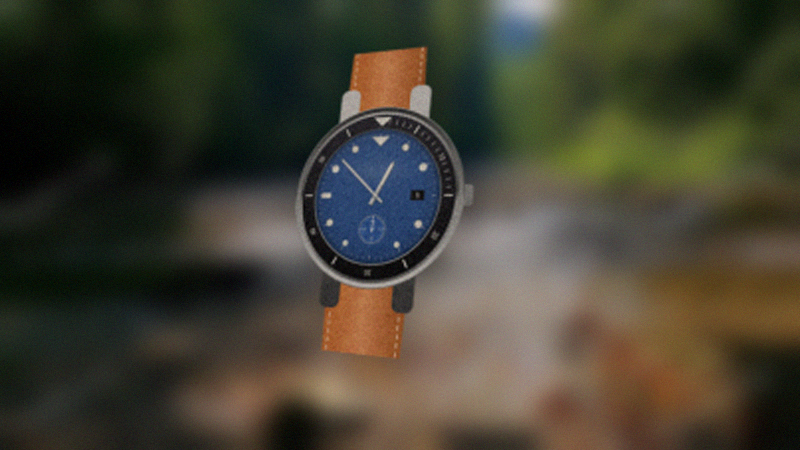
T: 12 h 52 min
